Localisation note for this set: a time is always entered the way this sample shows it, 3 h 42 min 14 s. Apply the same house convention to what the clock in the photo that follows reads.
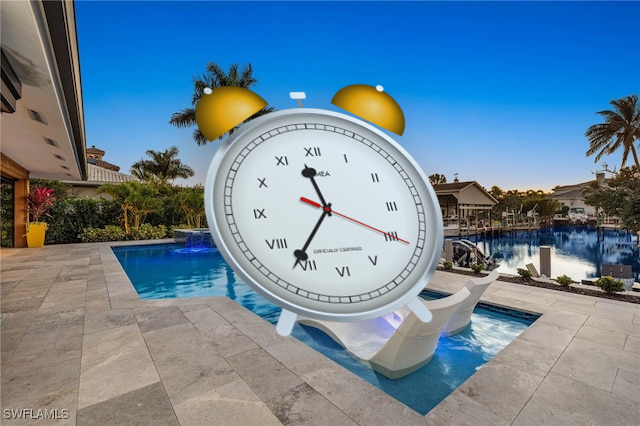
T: 11 h 36 min 20 s
